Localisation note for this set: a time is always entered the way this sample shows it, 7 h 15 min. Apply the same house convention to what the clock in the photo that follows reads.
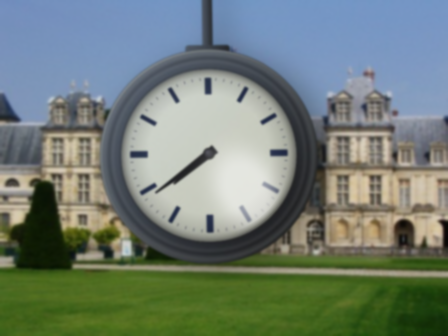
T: 7 h 39 min
